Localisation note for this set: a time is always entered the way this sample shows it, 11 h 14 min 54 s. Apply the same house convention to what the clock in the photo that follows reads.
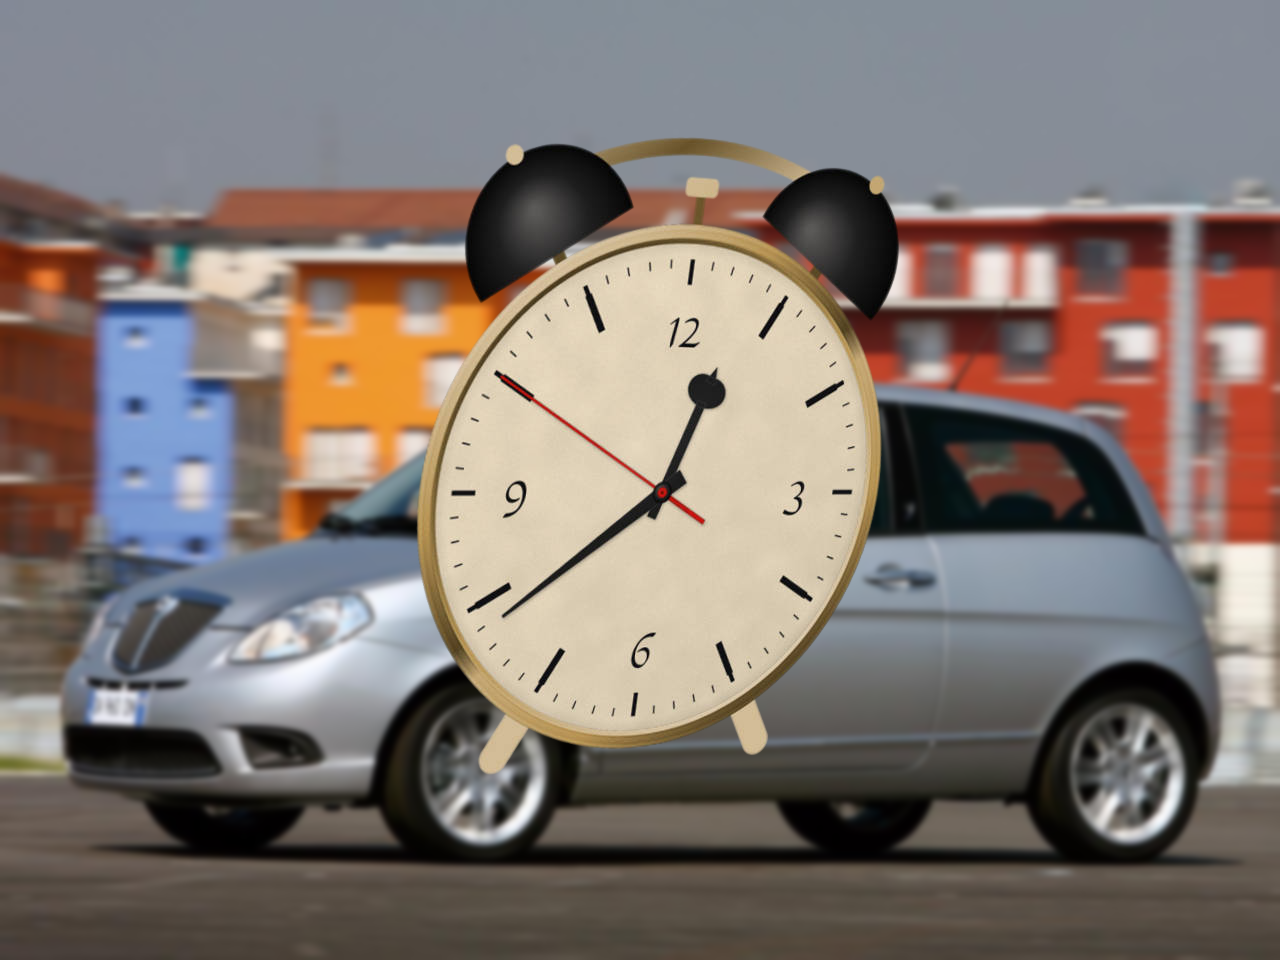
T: 12 h 38 min 50 s
